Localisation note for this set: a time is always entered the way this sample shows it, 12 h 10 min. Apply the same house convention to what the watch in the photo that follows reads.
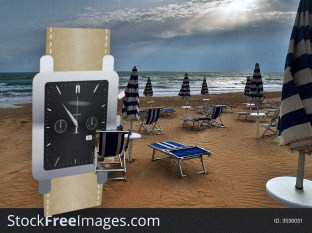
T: 10 h 54 min
